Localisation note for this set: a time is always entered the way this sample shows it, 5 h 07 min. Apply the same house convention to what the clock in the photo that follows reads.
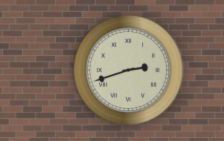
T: 2 h 42 min
